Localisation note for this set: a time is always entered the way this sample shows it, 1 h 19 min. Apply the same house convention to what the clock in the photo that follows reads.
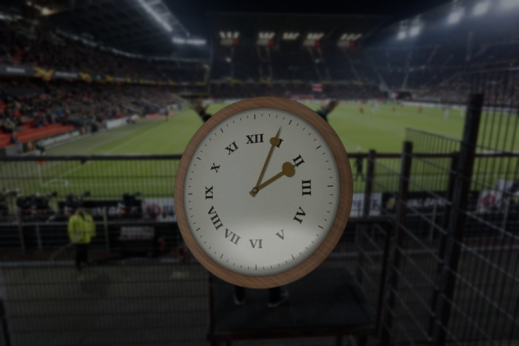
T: 2 h 04 min
